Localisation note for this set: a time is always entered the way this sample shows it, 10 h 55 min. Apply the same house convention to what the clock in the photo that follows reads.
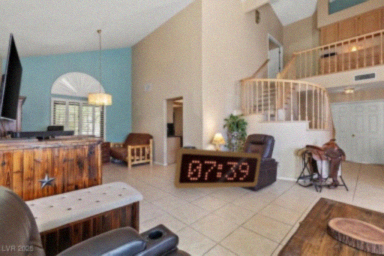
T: 7 h 39 min
